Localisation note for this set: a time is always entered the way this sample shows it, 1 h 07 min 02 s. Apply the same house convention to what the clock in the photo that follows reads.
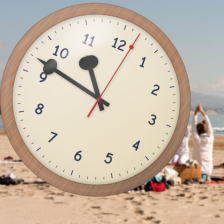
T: 10 h 47 min 02 s
